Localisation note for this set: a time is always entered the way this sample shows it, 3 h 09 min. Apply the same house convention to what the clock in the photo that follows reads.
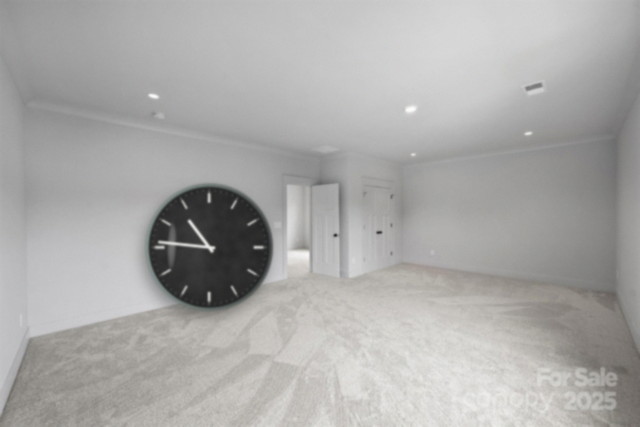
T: 10 h 46 min
